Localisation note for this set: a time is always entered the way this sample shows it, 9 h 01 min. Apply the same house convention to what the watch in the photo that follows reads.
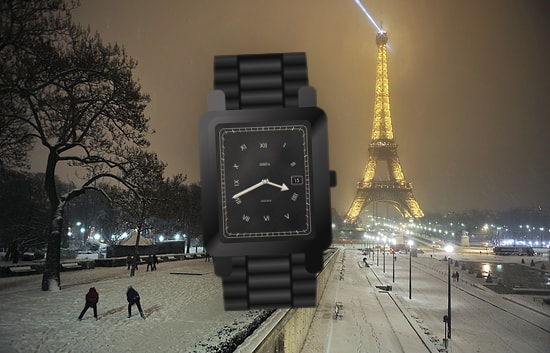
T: 3 h 41 min
